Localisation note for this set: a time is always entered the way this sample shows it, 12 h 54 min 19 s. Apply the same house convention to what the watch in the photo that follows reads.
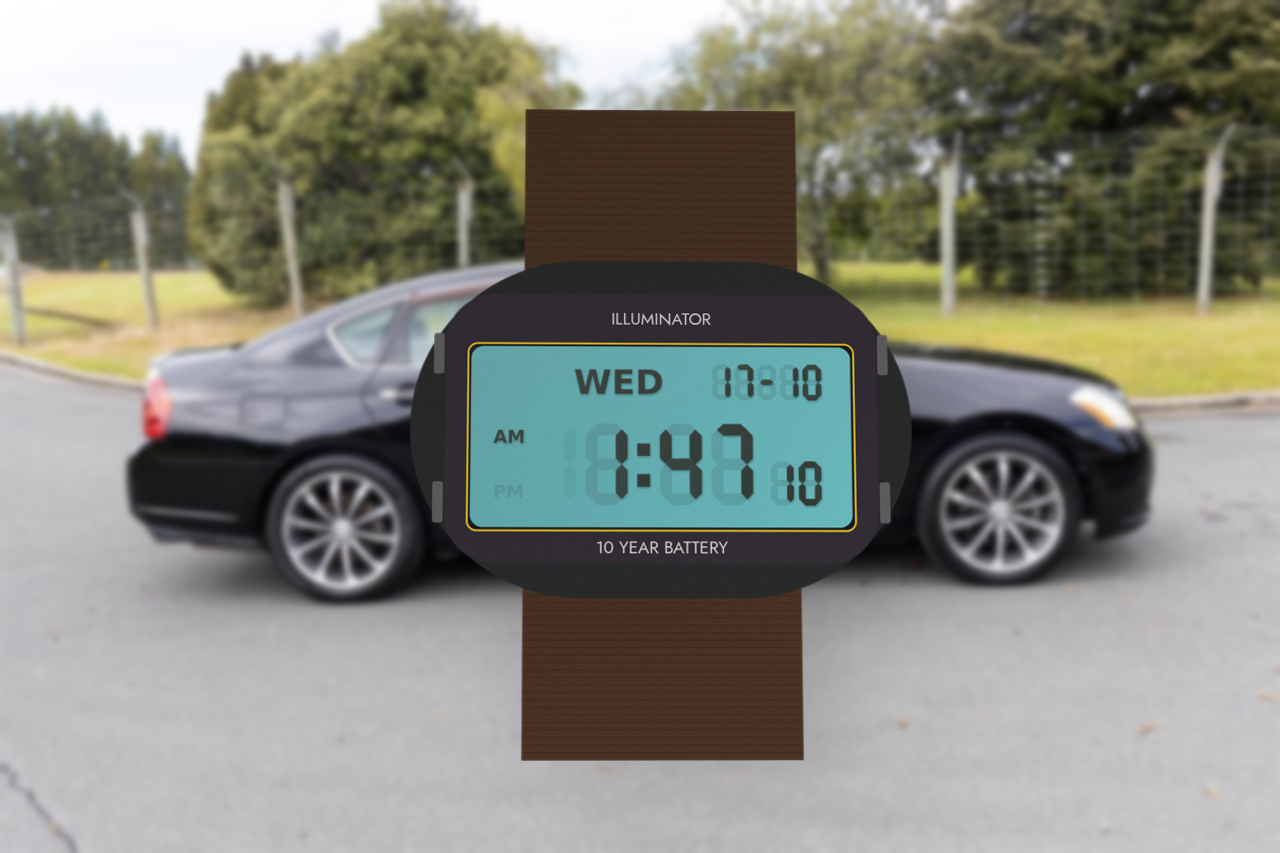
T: 1 h 47 min 10 s
